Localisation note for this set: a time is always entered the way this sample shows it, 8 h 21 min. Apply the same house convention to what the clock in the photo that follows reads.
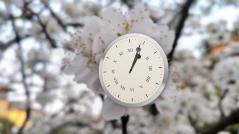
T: 1 h 04 min
